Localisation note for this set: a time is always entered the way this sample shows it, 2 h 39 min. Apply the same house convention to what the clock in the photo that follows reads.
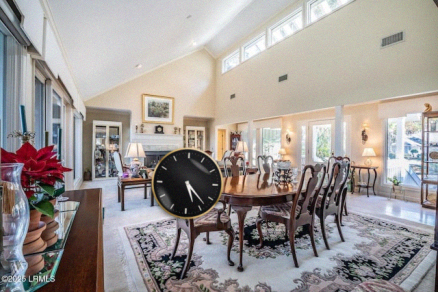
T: 5 h 23 min
